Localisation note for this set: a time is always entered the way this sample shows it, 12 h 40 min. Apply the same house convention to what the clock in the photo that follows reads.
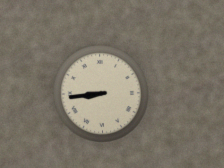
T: 8 h 44 min
